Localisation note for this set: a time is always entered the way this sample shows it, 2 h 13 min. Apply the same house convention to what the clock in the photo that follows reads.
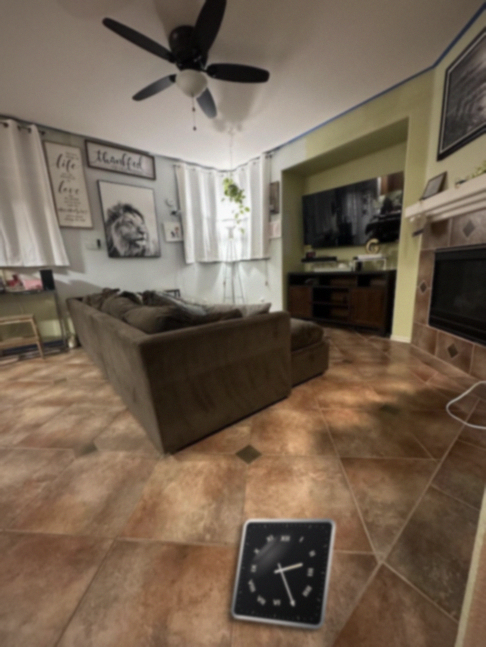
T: 2 h 25 min
